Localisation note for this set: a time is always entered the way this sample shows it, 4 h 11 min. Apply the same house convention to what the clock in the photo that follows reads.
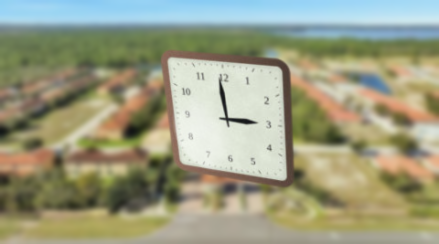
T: 2 h 59 min
